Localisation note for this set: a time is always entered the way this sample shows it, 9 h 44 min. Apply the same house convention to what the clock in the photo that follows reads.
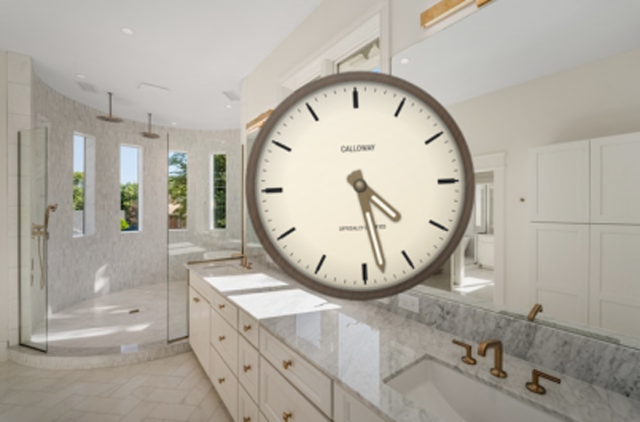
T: 4 h 28 min
